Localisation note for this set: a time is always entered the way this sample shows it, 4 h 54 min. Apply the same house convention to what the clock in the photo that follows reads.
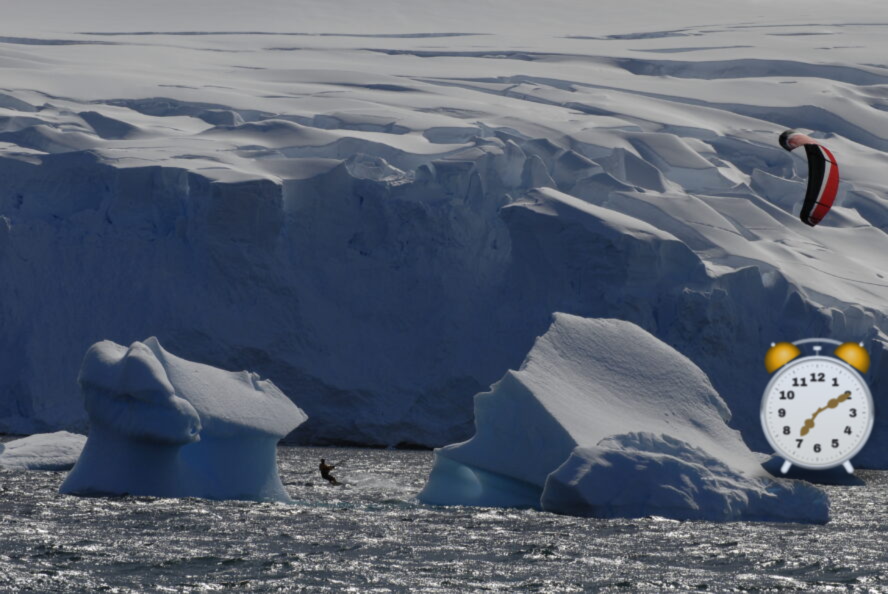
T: 7 h 10 min
